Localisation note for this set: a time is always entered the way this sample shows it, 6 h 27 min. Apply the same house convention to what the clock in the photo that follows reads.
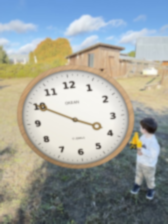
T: 3 h 50 min
